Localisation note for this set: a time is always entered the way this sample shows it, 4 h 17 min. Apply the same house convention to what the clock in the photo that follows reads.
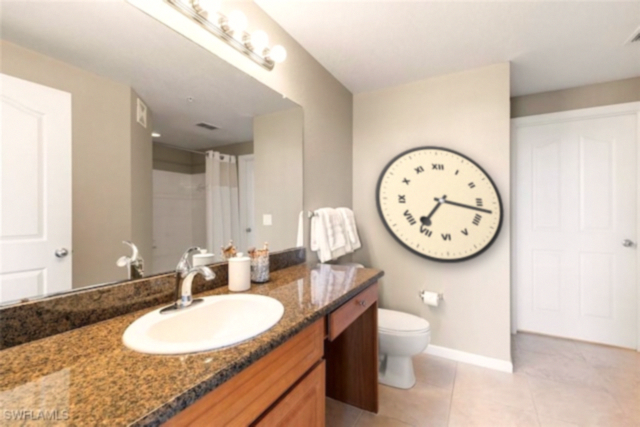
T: 7 h 17 min
